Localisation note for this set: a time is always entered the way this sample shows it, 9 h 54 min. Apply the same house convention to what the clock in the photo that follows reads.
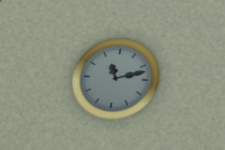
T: 11 h 12 min
